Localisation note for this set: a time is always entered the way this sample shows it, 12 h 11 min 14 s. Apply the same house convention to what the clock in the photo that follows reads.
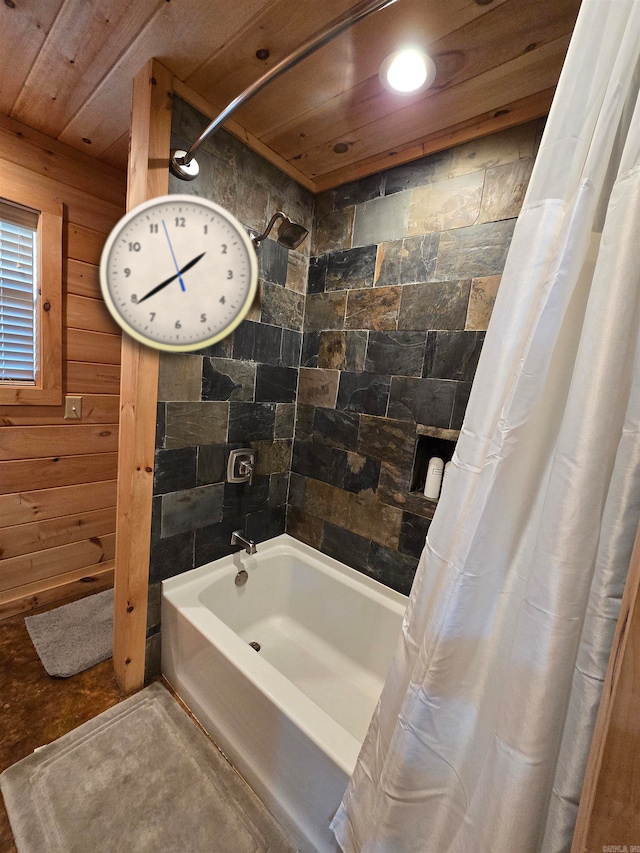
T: 1 h 38 min 57 s
